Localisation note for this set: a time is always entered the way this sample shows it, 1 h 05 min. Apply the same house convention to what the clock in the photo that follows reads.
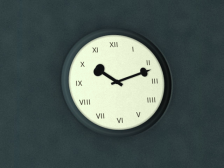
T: 10 h 12 min
